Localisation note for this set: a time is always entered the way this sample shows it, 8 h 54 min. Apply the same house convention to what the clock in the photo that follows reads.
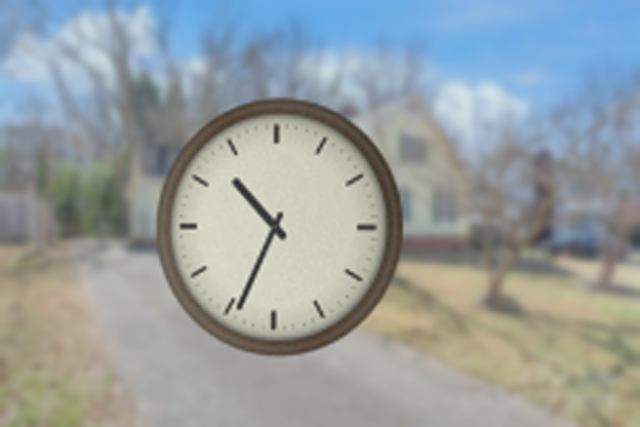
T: 10 h 34 min
